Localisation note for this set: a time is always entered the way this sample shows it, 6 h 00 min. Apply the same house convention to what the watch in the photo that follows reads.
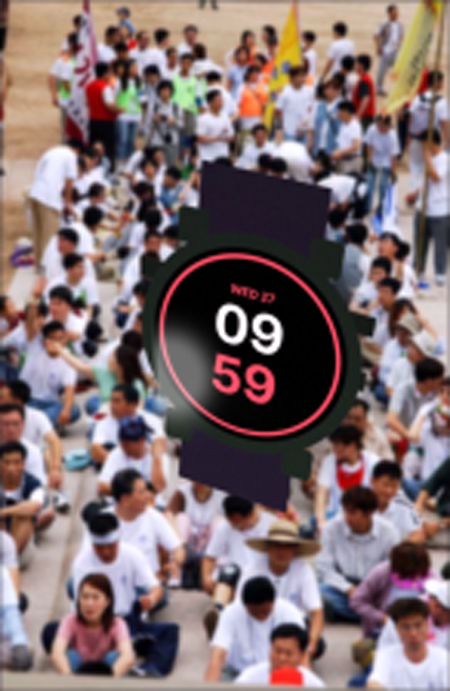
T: 9 h 59 min
